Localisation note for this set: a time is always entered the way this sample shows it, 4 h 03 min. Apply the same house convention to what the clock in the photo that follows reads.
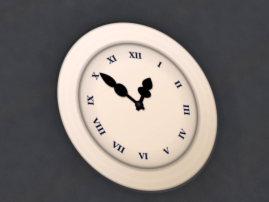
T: 12 h 51 min
